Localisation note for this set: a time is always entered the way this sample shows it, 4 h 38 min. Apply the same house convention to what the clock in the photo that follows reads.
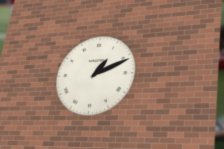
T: 1 h 11 min
